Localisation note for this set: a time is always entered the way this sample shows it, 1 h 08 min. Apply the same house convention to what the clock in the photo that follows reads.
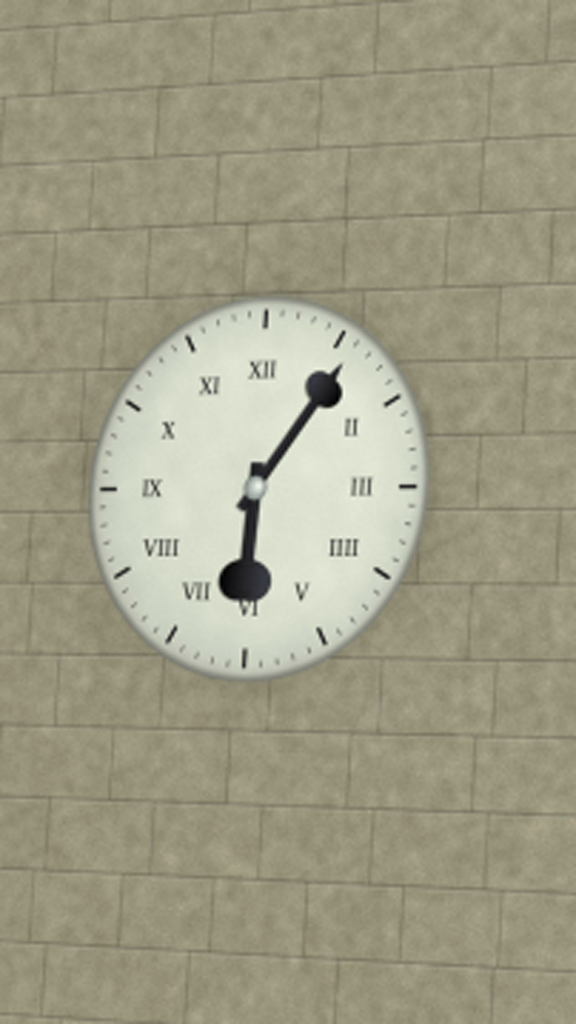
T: 6 h 06 min
